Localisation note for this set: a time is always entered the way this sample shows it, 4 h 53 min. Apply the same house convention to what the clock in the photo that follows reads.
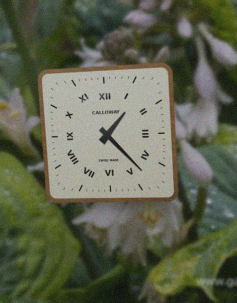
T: 1 h 23 min
